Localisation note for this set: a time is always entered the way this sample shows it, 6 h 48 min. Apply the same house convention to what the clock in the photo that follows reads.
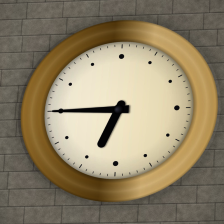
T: 6 h 45 min
